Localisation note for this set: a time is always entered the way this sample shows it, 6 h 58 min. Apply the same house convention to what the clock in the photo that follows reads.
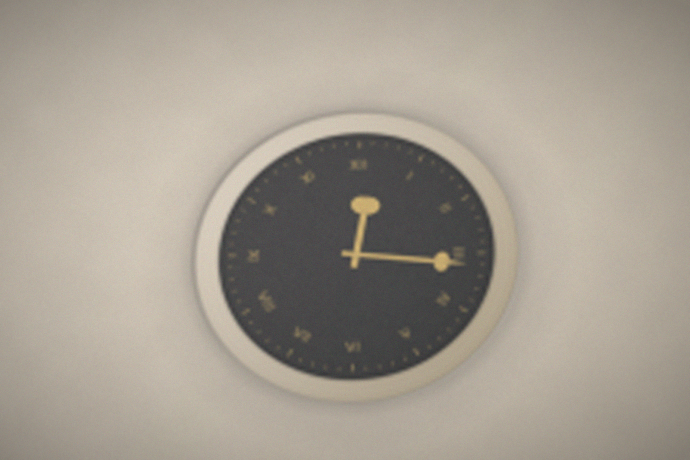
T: 12 h 16 min
